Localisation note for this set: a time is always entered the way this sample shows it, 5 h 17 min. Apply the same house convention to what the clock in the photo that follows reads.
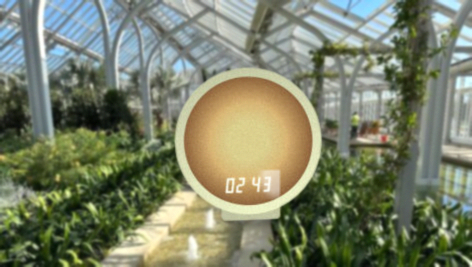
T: 2 h 43 min
